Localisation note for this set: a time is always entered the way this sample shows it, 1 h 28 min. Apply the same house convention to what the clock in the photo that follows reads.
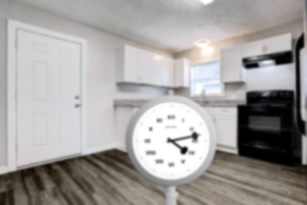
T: 4 h 13 min
